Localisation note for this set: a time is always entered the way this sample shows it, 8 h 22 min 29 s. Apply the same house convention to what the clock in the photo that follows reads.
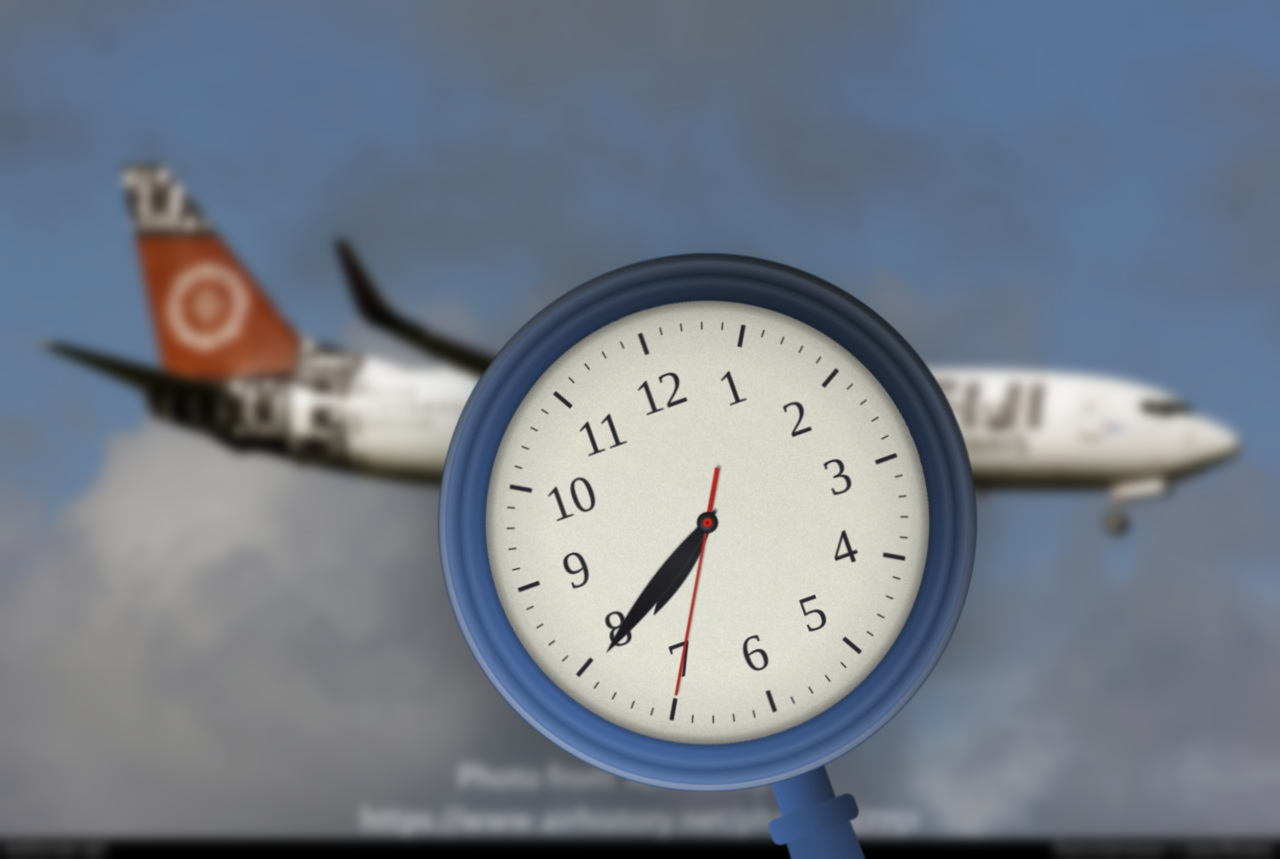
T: 7 h 39 min 35 s
